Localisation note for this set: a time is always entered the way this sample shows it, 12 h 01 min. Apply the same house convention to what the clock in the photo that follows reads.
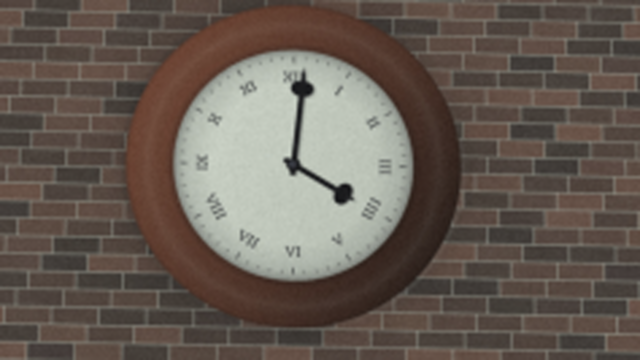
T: 4 h 01 min
